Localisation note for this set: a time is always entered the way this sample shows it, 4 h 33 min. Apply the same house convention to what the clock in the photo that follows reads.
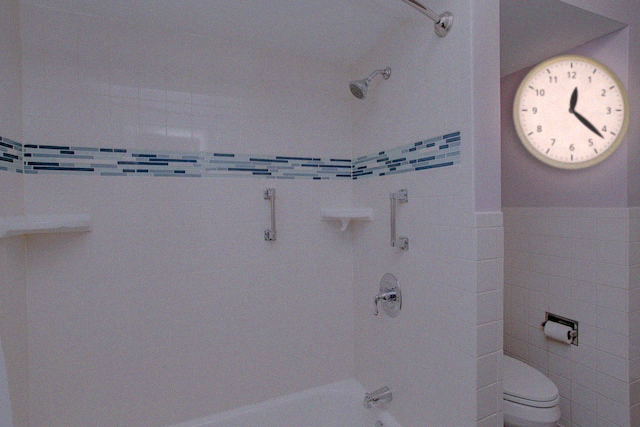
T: 12 h 22 min
